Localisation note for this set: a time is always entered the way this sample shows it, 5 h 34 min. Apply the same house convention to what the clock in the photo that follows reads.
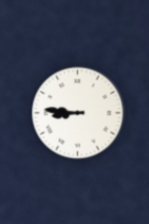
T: 8 h 46 min
